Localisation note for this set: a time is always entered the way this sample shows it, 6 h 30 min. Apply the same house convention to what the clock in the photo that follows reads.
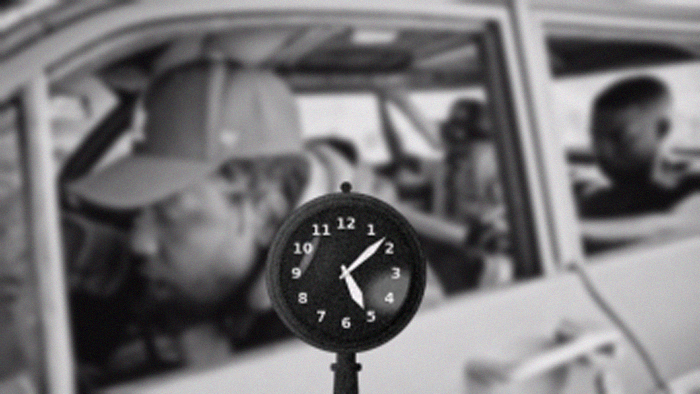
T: 5 h 08 min
